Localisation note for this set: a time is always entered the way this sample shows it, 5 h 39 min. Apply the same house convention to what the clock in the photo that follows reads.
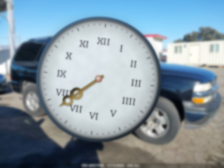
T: 7 h 38 min
